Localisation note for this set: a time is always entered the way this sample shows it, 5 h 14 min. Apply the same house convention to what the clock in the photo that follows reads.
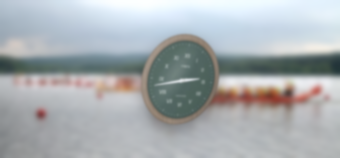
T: 2 h 43 min
